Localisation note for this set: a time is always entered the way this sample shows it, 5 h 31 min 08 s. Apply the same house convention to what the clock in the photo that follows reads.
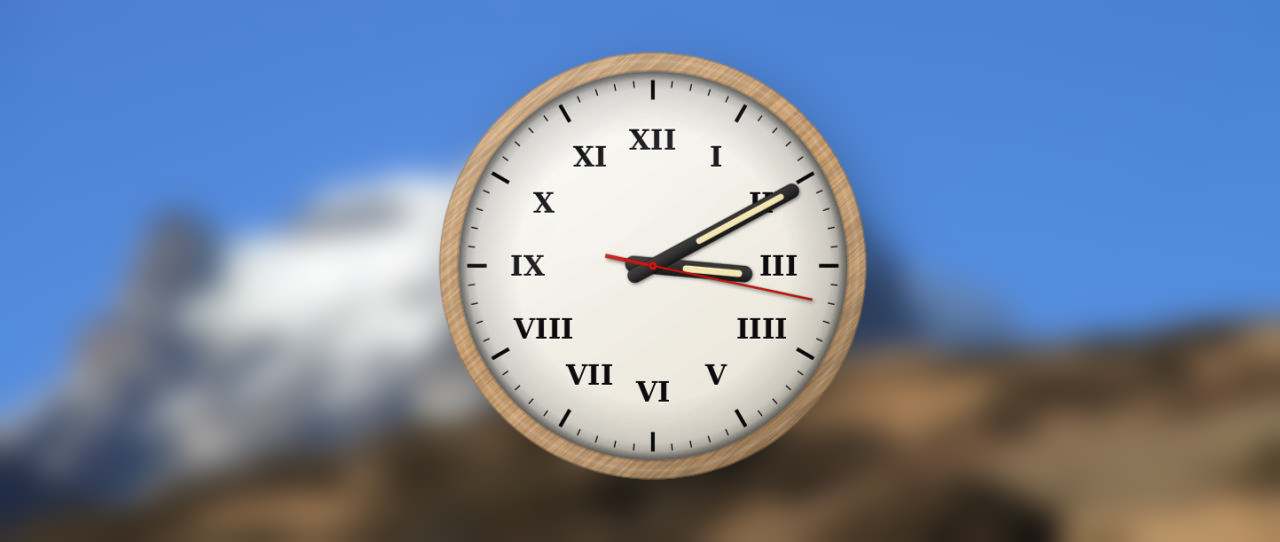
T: 3 h 10 min 17 s
